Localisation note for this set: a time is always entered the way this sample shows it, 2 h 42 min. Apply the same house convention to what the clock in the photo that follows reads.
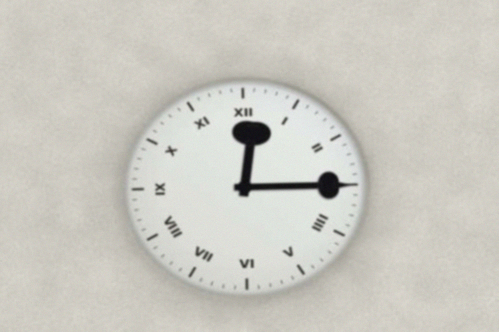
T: 12 h 15 min
